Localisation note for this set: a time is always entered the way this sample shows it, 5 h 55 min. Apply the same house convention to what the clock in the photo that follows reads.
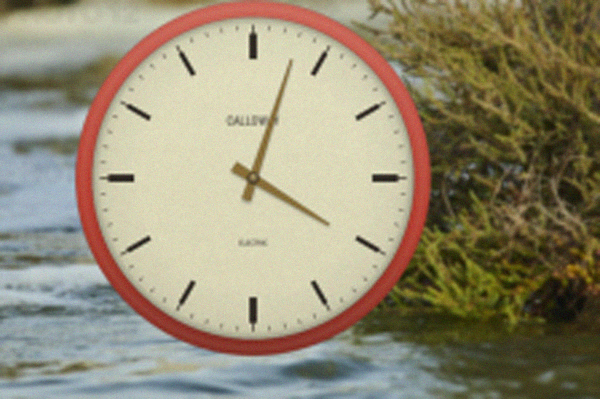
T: 4 h 03 min
